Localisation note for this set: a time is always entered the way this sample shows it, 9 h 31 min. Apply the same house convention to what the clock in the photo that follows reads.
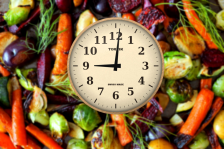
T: 9 h 01 min
